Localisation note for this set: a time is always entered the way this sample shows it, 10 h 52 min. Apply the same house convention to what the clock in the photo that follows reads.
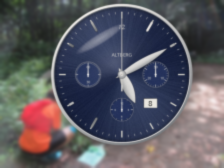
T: 5 h 10 min
